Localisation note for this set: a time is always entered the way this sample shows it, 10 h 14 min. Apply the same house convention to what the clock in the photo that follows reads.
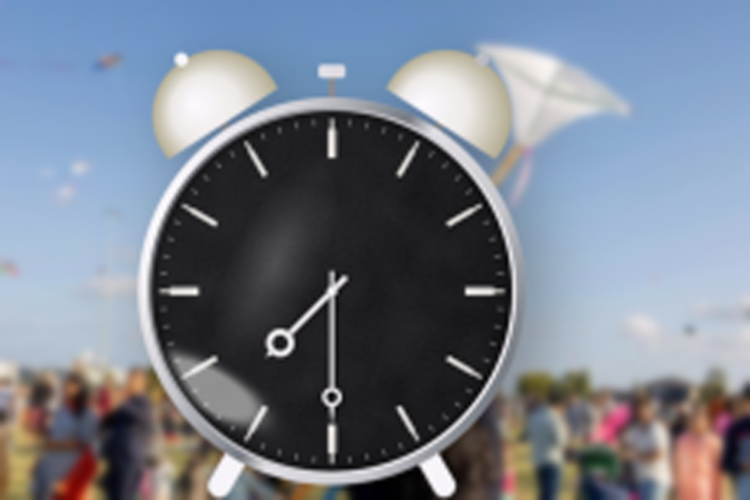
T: 7 h 30 min
